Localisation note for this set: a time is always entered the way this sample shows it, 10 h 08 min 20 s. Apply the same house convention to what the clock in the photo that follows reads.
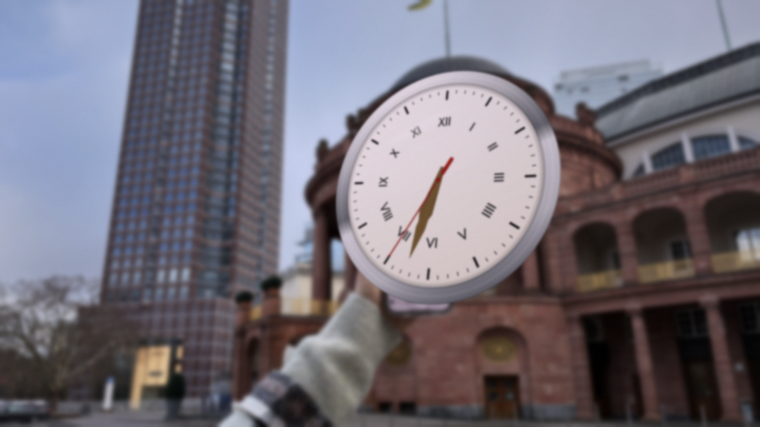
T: 6 h 32 min 35 s
